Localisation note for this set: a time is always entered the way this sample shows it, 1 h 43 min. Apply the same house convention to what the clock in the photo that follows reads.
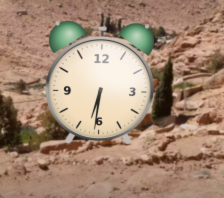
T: 6 h 31 min
